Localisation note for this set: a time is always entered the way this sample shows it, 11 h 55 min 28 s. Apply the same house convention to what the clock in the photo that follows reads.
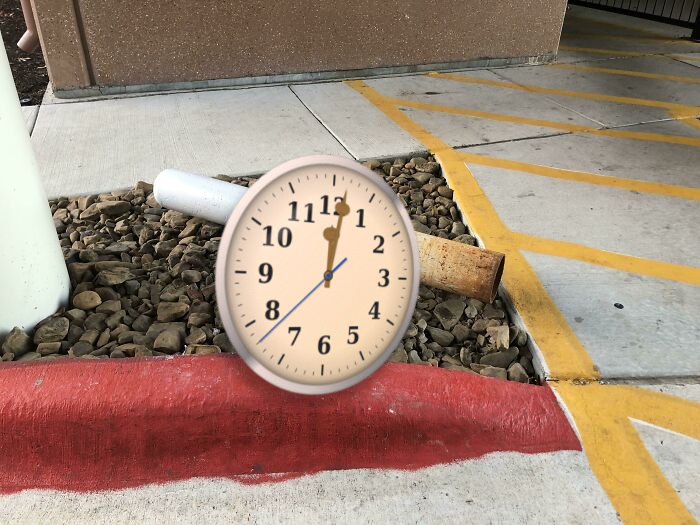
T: 12 h 01 min 38 s
